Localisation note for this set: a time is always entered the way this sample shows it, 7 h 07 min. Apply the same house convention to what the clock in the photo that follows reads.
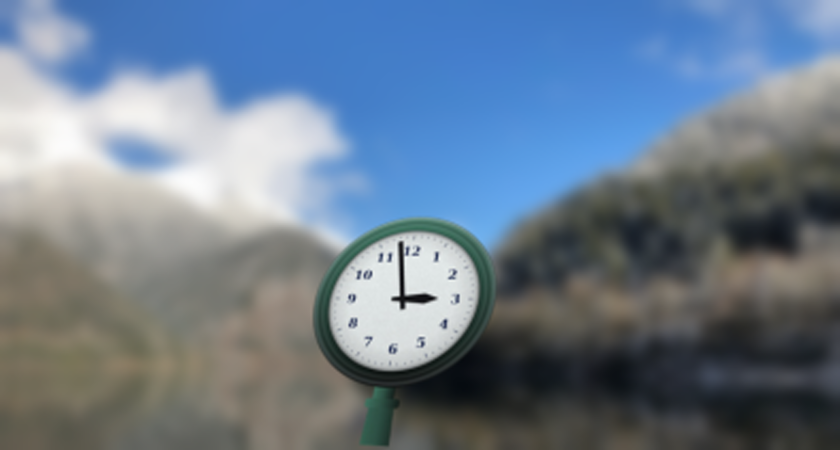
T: 2 h 58 min
